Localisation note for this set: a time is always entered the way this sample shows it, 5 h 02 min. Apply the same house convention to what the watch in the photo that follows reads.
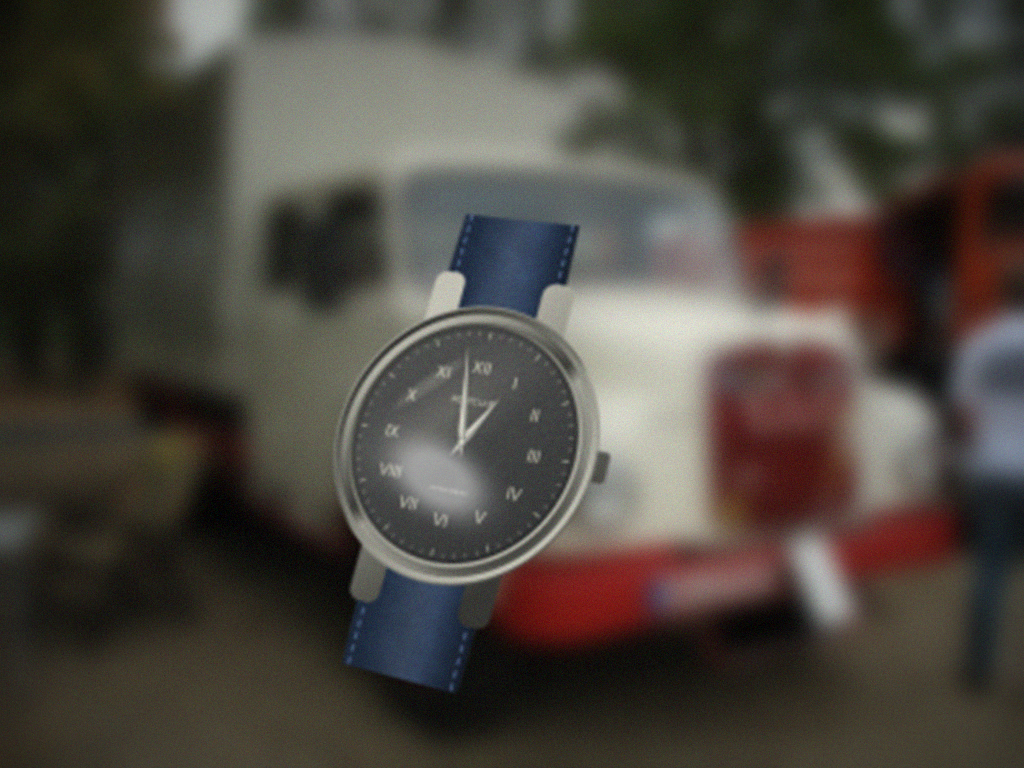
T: 12 h 58 min
